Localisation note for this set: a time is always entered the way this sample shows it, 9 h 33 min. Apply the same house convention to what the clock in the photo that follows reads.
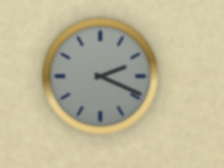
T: 2 h 19 min
